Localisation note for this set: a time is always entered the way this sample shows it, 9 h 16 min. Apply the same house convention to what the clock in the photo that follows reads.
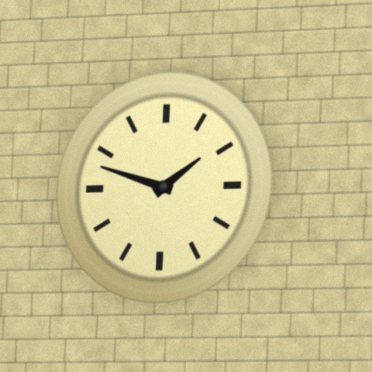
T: 1 h 48 min
